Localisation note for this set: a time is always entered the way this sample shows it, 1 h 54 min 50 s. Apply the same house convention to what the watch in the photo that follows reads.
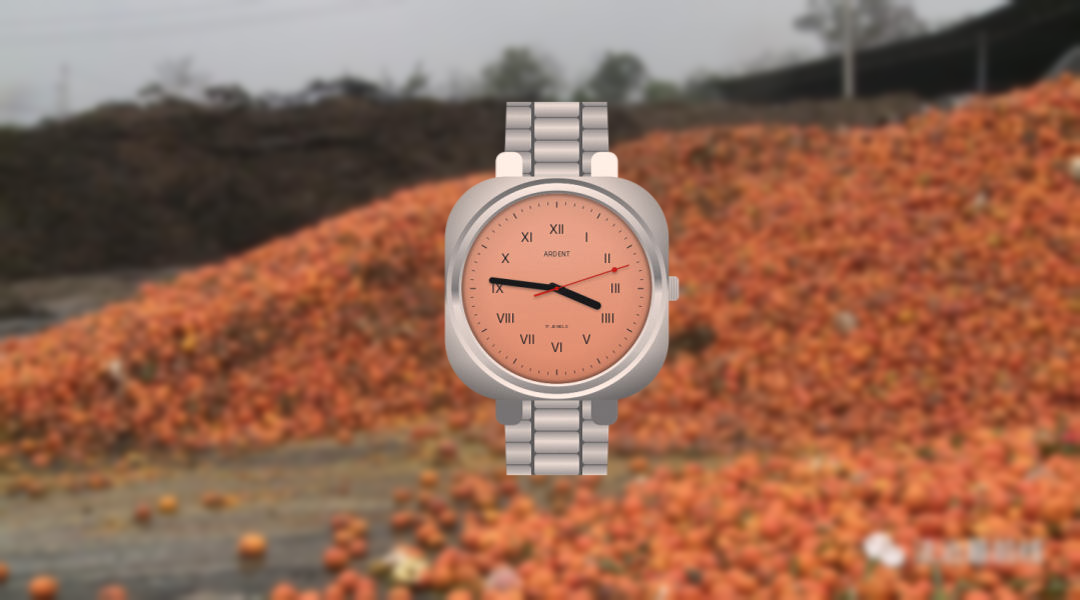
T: 3 h 46 min 12 s
